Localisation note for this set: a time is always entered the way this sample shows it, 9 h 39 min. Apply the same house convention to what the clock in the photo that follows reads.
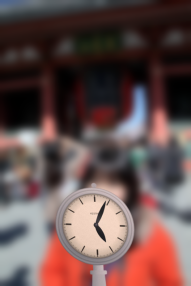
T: 5 h 04 min
